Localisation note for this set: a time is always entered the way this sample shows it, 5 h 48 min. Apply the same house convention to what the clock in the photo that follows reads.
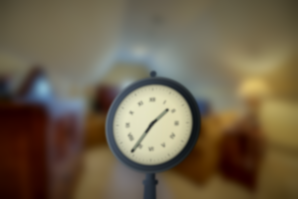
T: 1 h 36 min
